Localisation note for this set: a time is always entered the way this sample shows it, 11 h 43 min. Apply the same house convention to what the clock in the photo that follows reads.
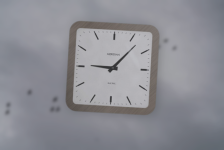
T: 9 h 07 min
